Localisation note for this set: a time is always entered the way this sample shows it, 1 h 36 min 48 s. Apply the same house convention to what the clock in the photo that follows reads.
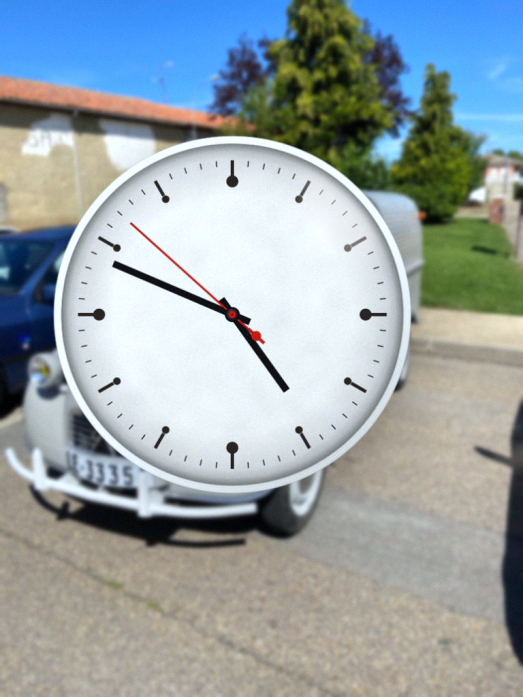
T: 4 h 48 min 52 s
